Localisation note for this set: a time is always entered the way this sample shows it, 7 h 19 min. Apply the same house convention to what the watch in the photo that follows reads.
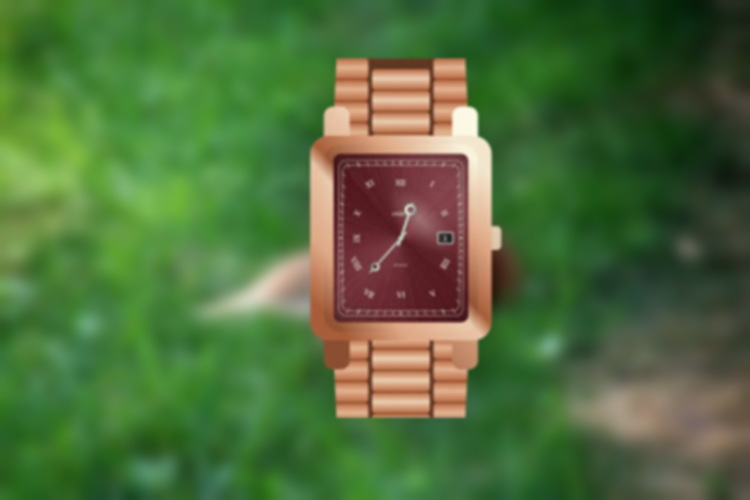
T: 12 h 37 min
